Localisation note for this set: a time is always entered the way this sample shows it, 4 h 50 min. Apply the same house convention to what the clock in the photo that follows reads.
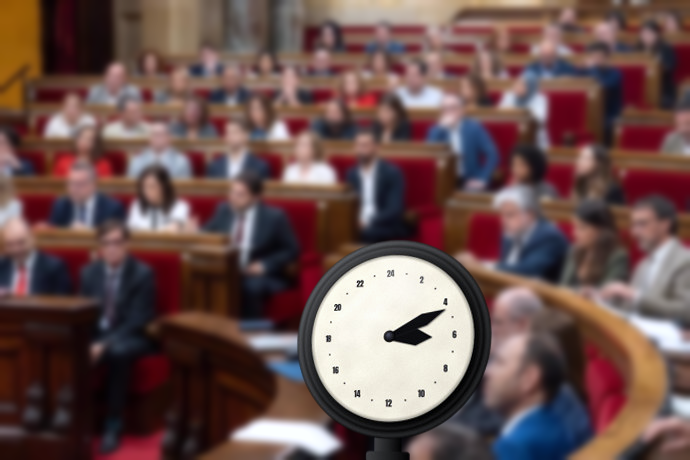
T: 6 h 11 min
